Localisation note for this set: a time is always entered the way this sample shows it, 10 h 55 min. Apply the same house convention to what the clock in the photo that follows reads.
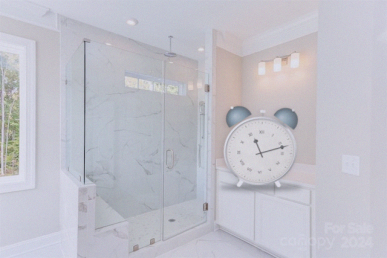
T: 11 h 12 min
